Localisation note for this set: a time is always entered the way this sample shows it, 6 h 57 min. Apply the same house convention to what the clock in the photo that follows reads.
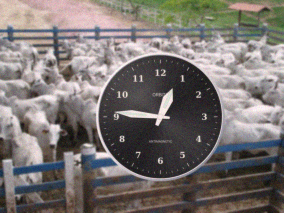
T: 12 h 46 min
